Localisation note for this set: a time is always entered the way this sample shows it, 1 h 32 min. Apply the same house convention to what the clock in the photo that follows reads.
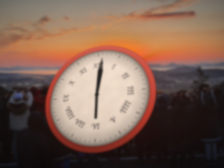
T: 6 h 01 min
